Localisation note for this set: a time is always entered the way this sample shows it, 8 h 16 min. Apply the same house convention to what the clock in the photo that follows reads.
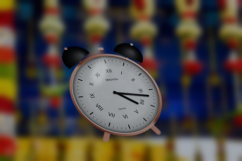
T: 4 h 17 min
